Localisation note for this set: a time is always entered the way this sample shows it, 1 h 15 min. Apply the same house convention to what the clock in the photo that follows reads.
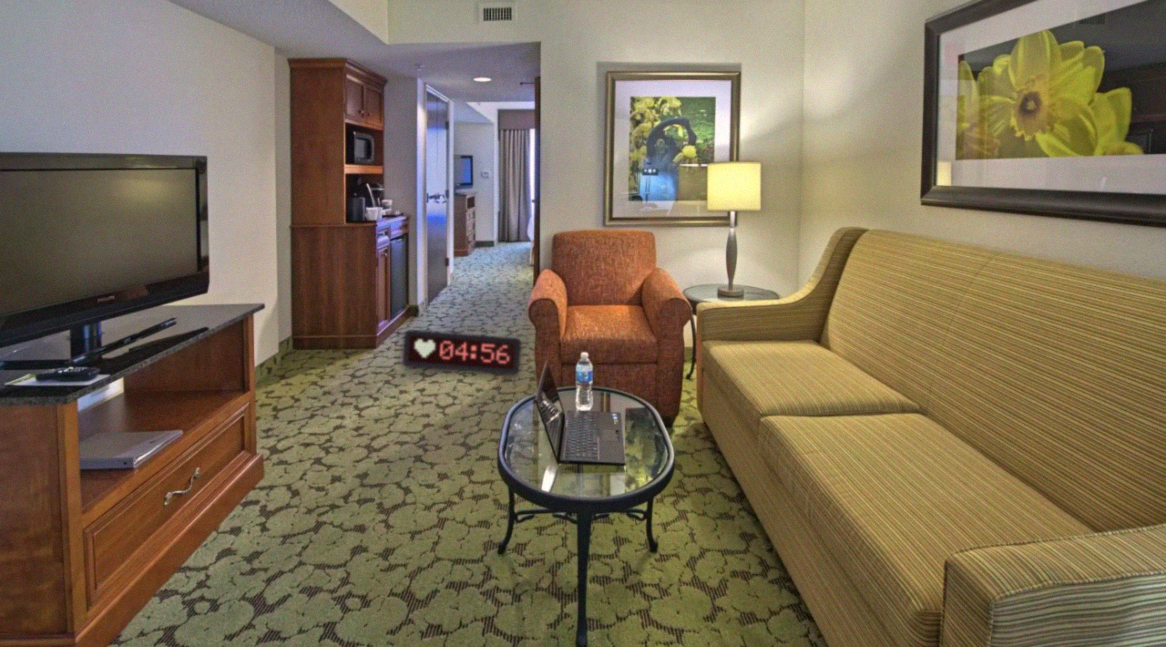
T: 4 h 56 min
